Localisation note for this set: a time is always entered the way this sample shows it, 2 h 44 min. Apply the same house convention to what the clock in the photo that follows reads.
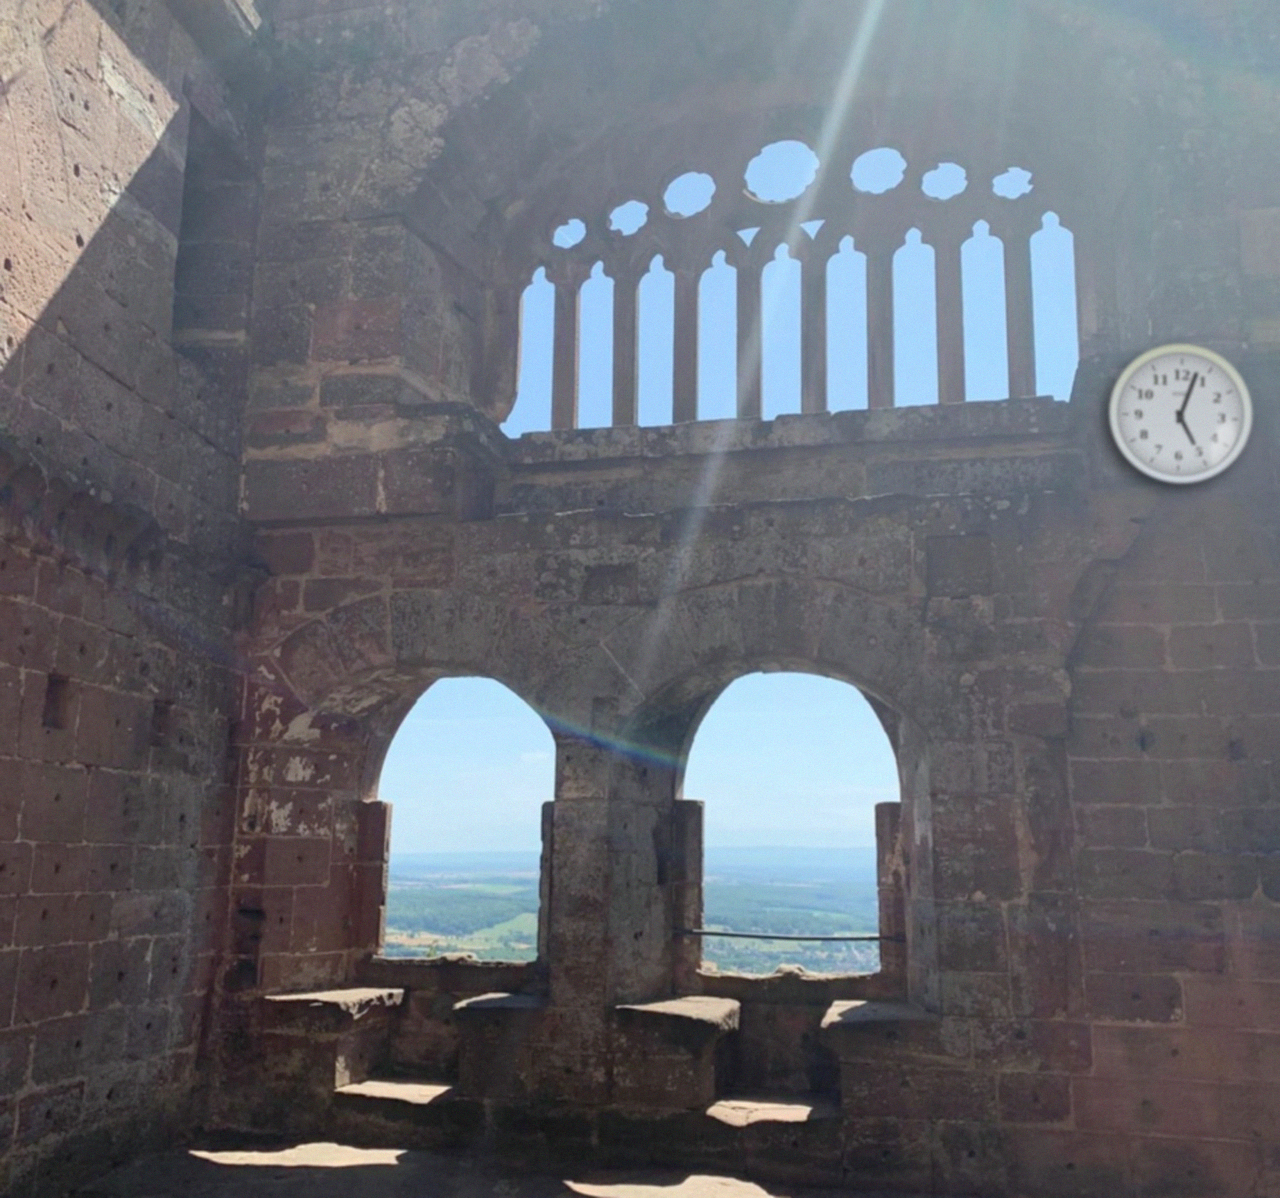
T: 5 h 03 min
